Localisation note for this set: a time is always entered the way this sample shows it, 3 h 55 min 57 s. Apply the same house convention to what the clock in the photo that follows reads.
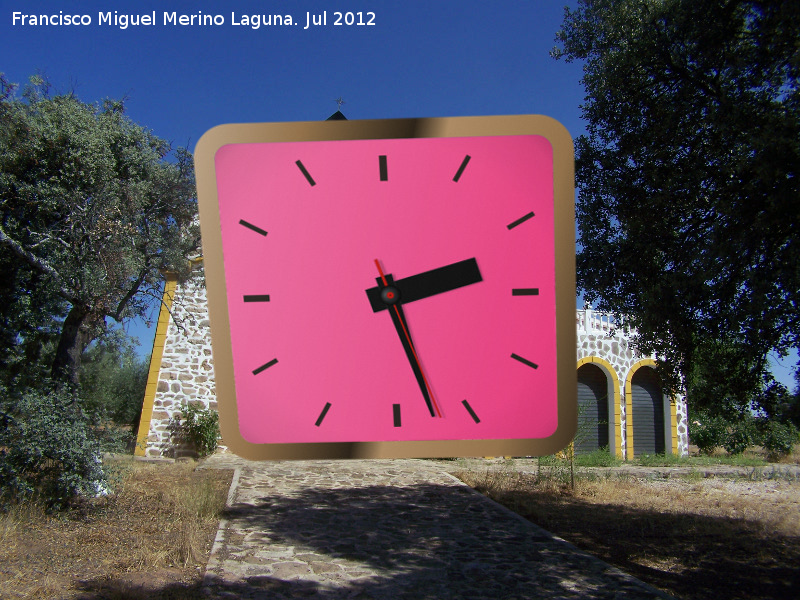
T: 2 h 27 min 27 s
